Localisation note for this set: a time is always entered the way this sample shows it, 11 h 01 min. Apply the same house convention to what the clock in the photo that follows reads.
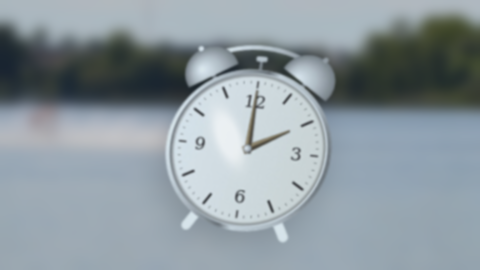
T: 2 h 00 min
